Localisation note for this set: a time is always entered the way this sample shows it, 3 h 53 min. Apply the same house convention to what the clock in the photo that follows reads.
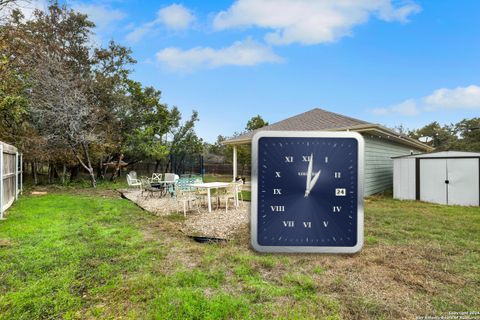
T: 1 h 01 min
